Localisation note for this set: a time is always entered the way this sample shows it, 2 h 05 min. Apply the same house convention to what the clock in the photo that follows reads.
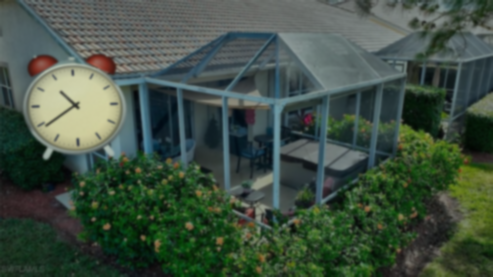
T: 10 h 39 min
